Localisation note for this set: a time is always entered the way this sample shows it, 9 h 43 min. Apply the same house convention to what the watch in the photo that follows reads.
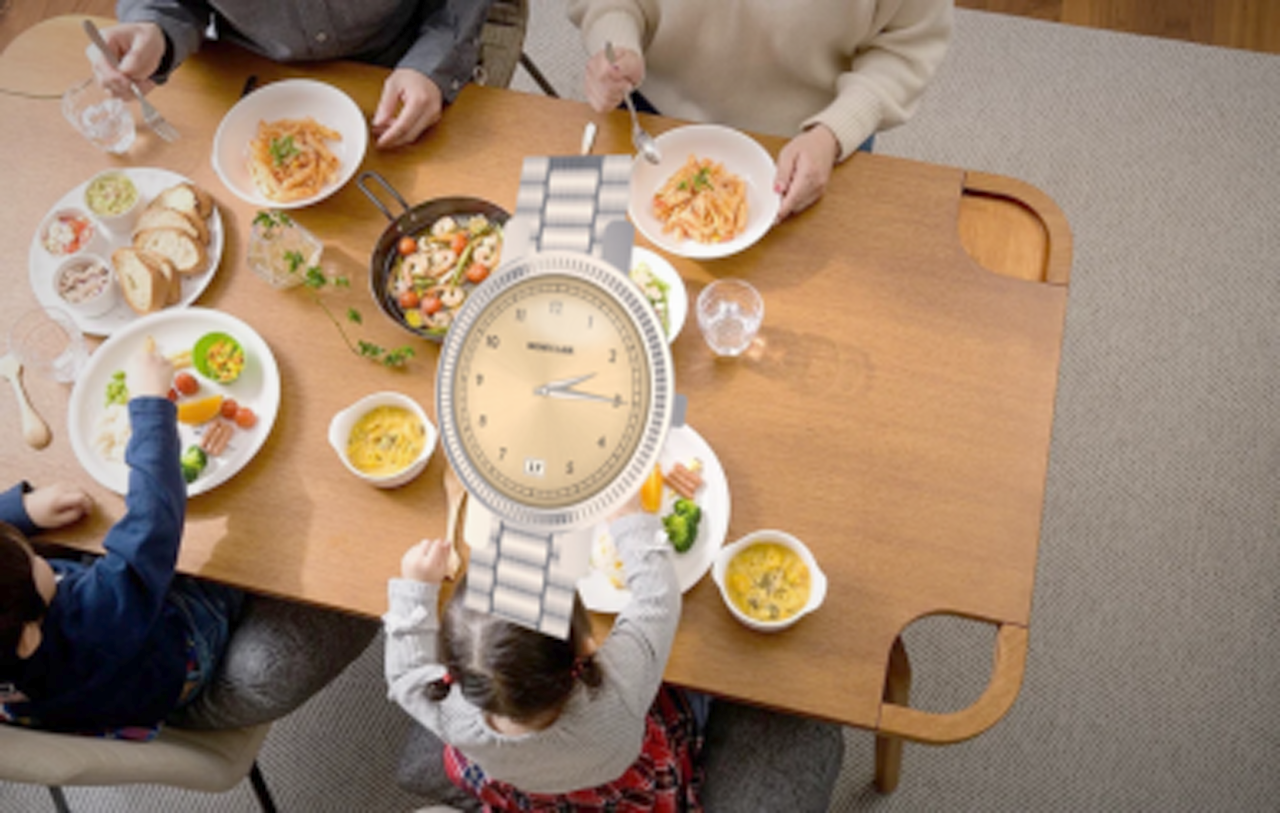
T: 2 h 15 min
